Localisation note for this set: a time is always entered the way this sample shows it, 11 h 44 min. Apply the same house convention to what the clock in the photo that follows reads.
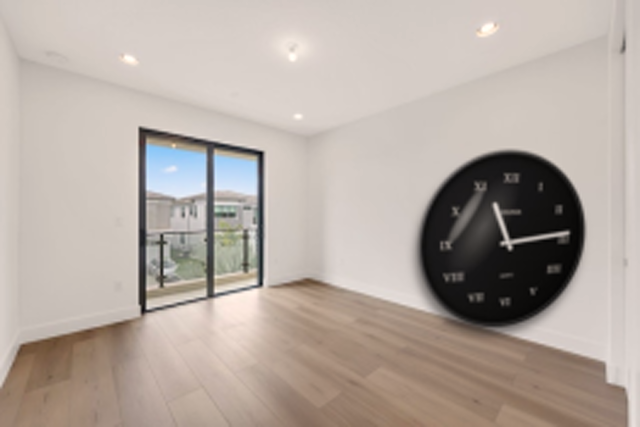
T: 11 h 14 min
